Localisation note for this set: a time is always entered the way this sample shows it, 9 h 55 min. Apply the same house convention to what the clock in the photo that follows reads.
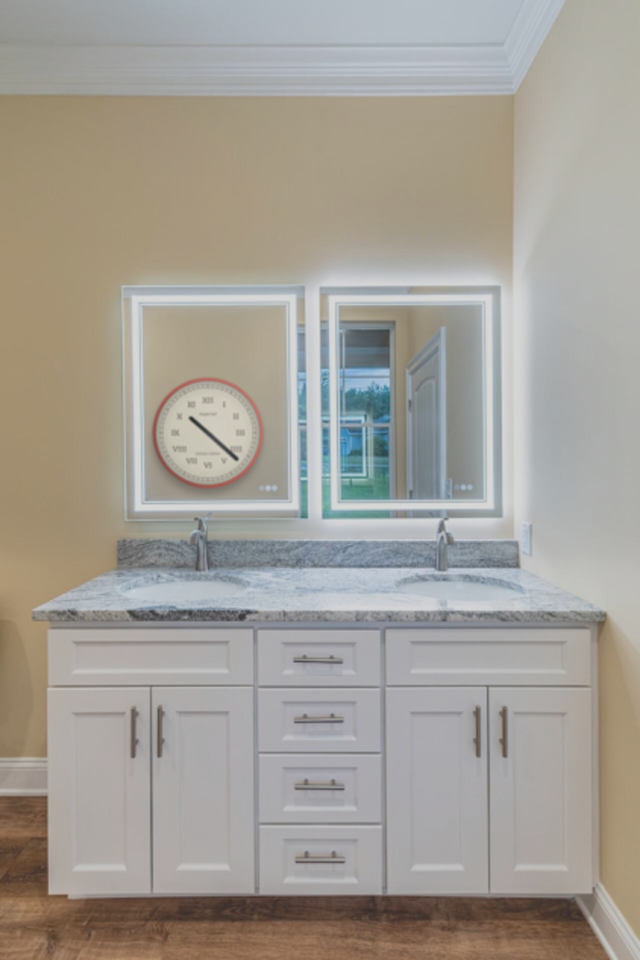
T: 10 h 22 min
